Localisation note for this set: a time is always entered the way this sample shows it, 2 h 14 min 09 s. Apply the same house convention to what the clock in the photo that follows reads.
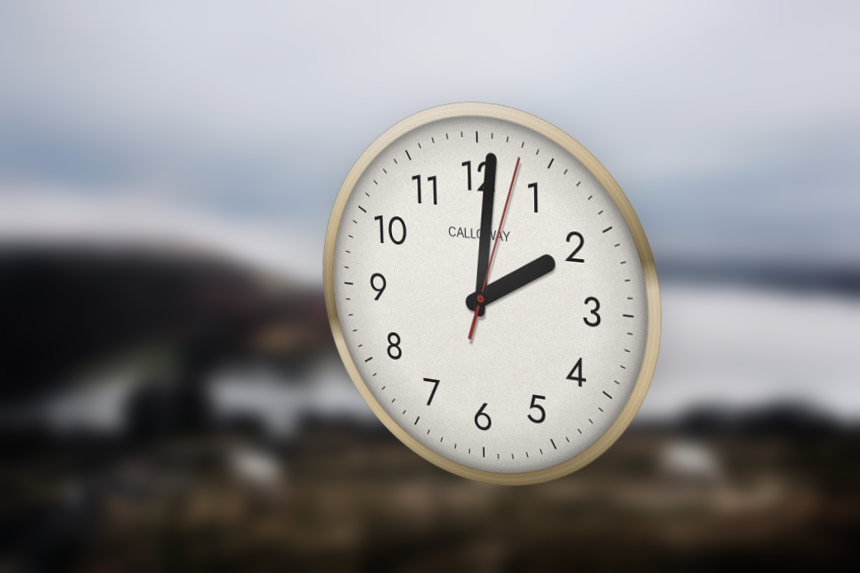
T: 2 h 01 min 03 s
